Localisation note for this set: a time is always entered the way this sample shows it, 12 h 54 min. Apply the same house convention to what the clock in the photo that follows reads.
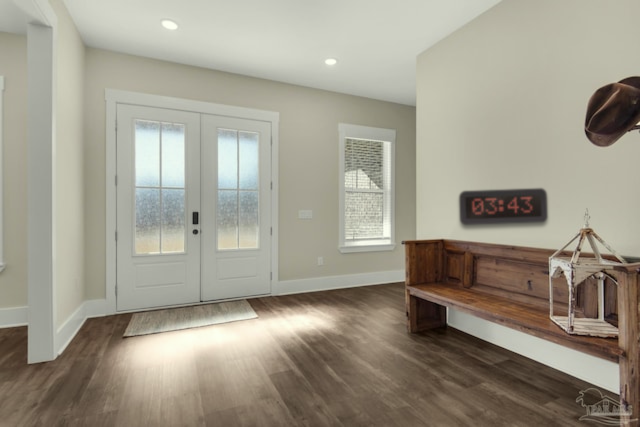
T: 3 h 43 min
